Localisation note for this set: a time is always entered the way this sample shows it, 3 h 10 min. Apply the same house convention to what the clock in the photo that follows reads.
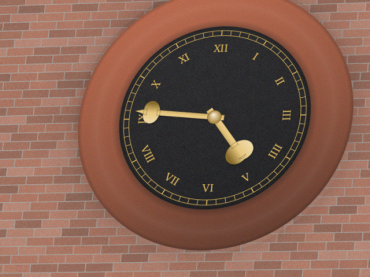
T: 4 h 46 min
